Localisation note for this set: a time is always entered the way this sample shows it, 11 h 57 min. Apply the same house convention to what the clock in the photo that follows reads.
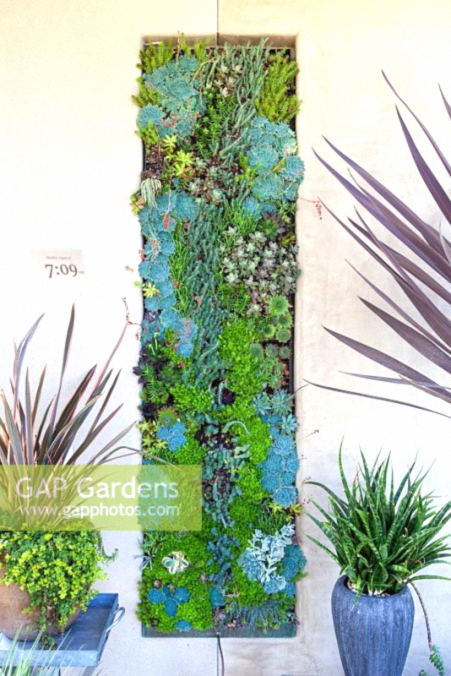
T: 7 h 09 min
